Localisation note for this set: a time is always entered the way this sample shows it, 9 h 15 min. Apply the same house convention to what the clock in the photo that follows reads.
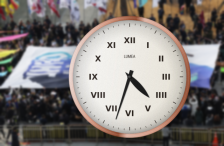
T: 4 h 33 min
